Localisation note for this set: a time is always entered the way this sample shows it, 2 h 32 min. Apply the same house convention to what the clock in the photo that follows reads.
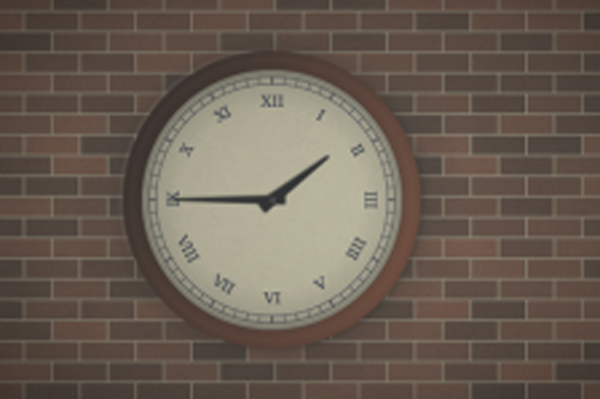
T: 1 h 45 min
